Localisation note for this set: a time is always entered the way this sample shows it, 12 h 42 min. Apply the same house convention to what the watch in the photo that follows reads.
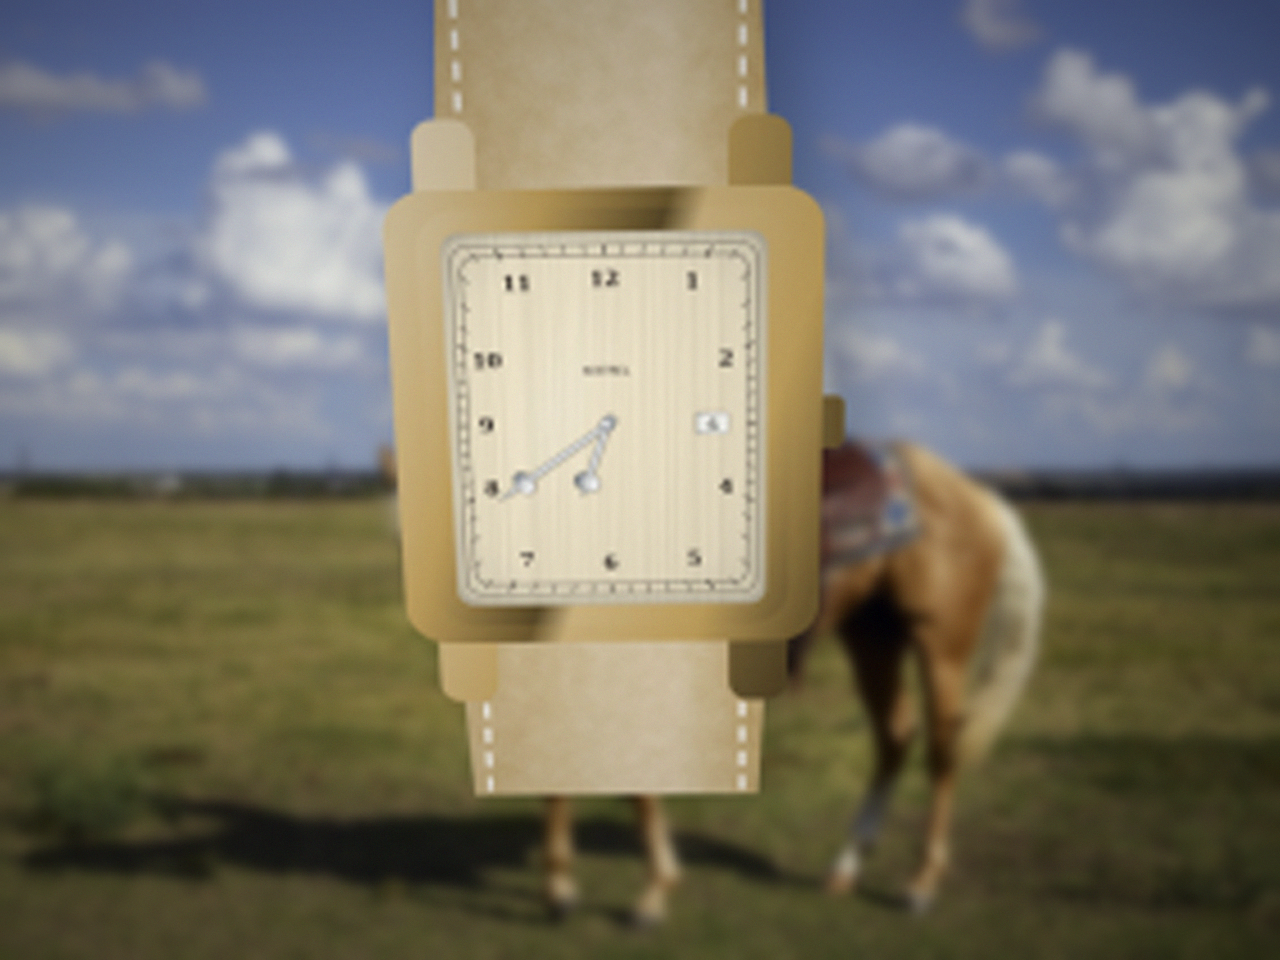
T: 6 h 39 min
